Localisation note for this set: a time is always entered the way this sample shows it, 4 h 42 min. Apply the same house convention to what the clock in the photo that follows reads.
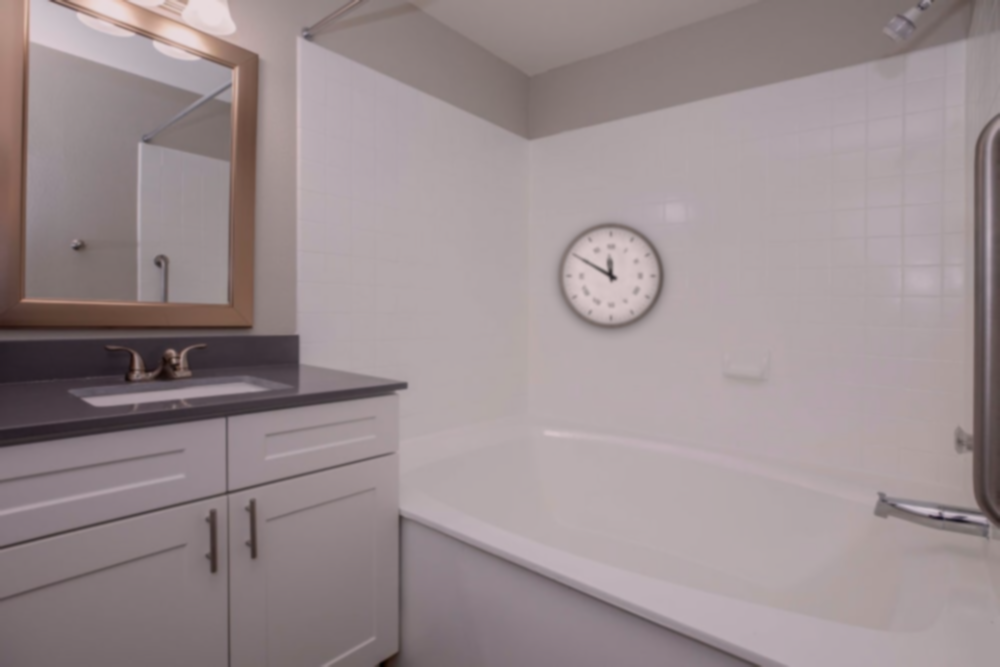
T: 11 h 50 min
